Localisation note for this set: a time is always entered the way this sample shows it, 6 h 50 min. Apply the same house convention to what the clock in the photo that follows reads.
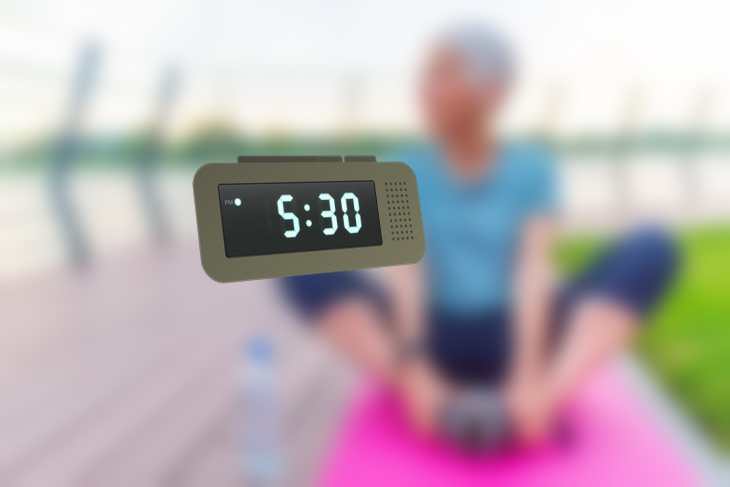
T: 5 h 30 min
